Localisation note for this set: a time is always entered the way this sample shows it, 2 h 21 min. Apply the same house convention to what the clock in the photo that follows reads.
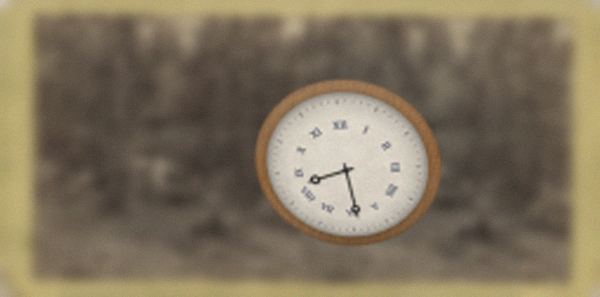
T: 8 h 29 min
